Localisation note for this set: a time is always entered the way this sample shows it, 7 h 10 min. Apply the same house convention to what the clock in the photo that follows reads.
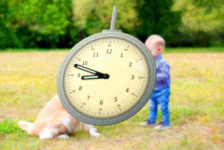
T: 8 h 48 min
